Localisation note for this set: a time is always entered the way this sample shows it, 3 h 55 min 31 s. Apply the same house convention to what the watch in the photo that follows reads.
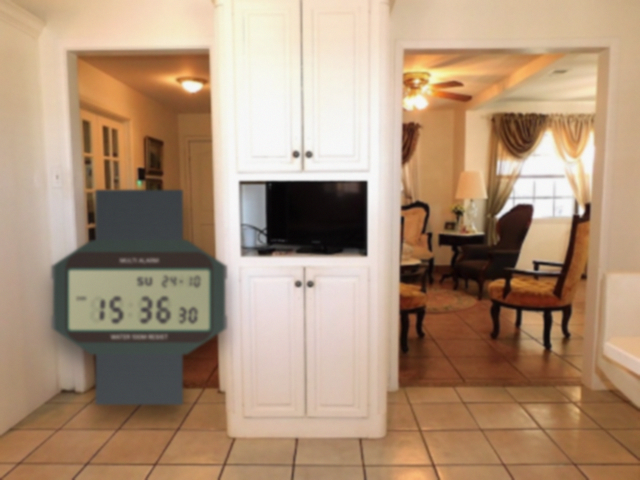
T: 15 h 36 min 30 s
